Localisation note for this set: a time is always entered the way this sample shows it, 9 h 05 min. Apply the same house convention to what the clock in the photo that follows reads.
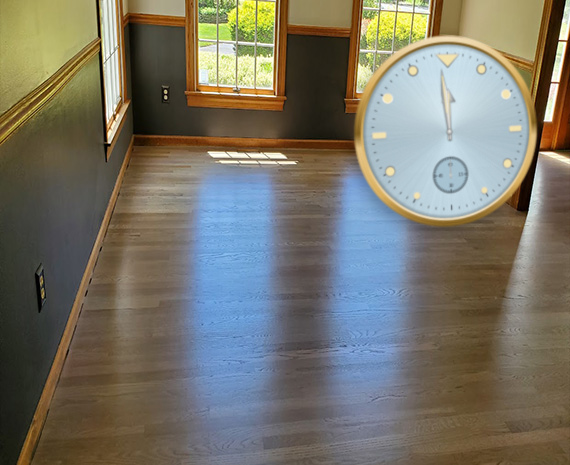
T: 11 h 59 min
